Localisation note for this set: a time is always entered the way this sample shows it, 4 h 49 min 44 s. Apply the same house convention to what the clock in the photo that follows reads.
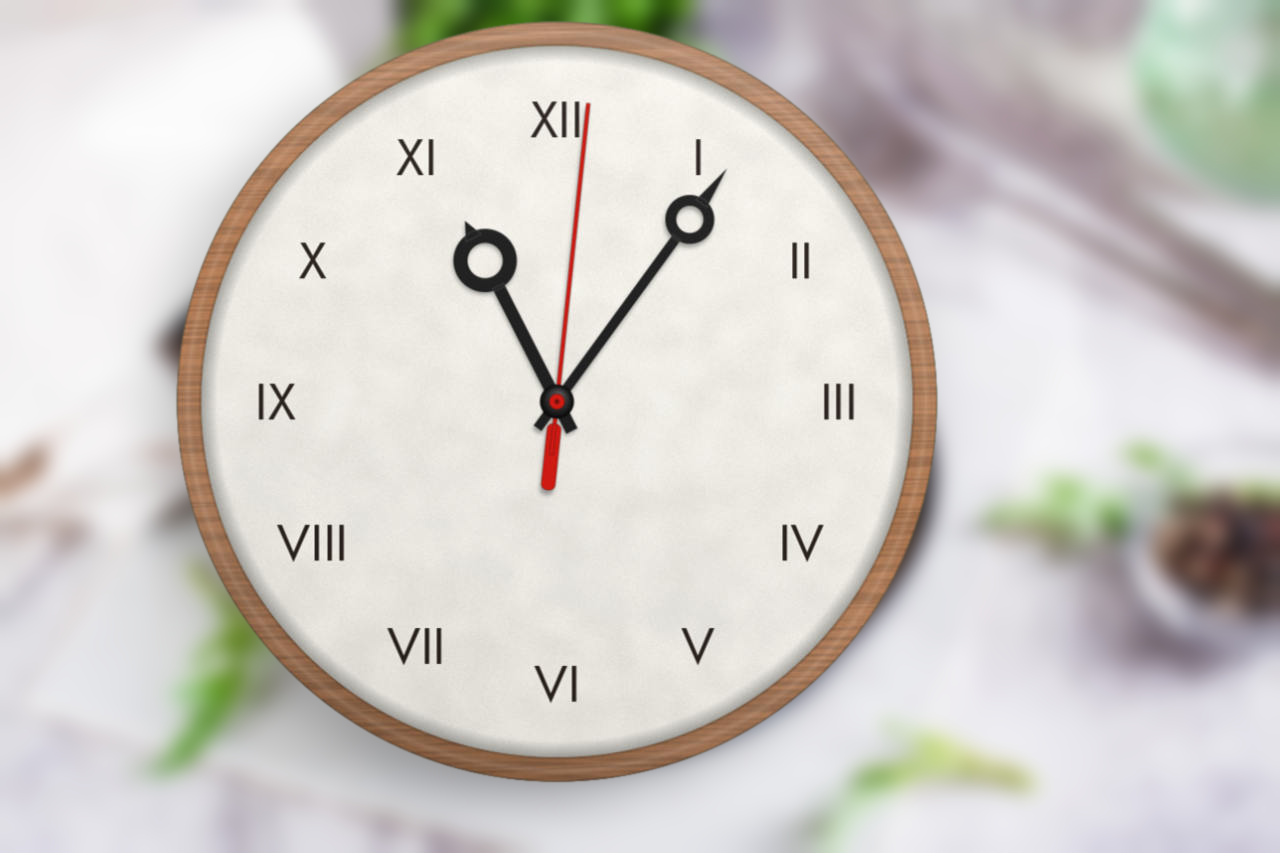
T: 11 h 06 min 01 s
